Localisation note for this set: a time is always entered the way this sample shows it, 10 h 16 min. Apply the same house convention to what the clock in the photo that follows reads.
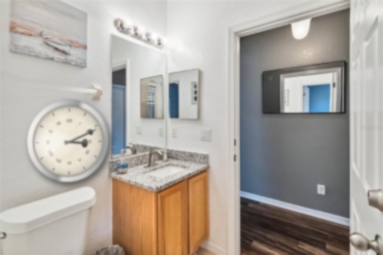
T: 3 h 11 min
